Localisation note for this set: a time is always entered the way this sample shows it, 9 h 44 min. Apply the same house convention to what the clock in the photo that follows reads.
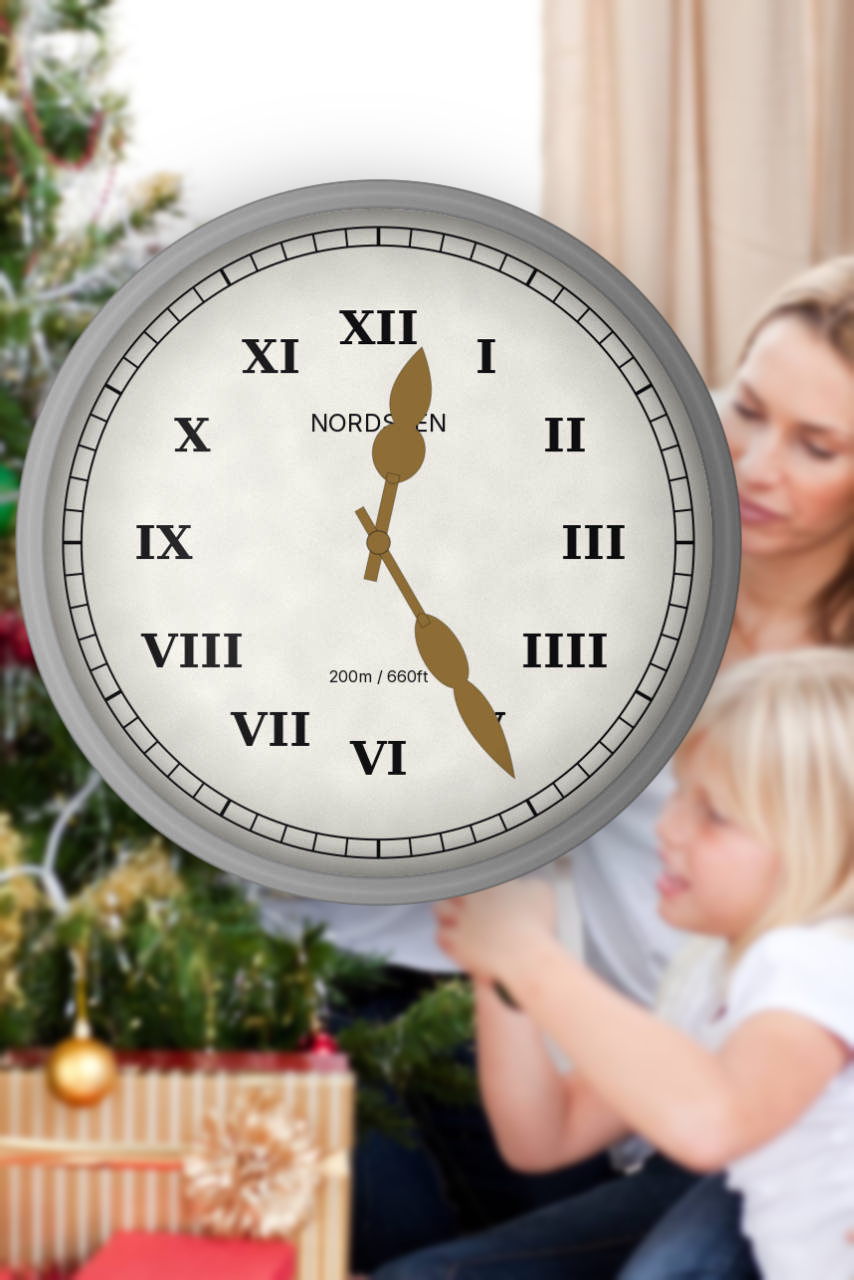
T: 12 h 25 min
